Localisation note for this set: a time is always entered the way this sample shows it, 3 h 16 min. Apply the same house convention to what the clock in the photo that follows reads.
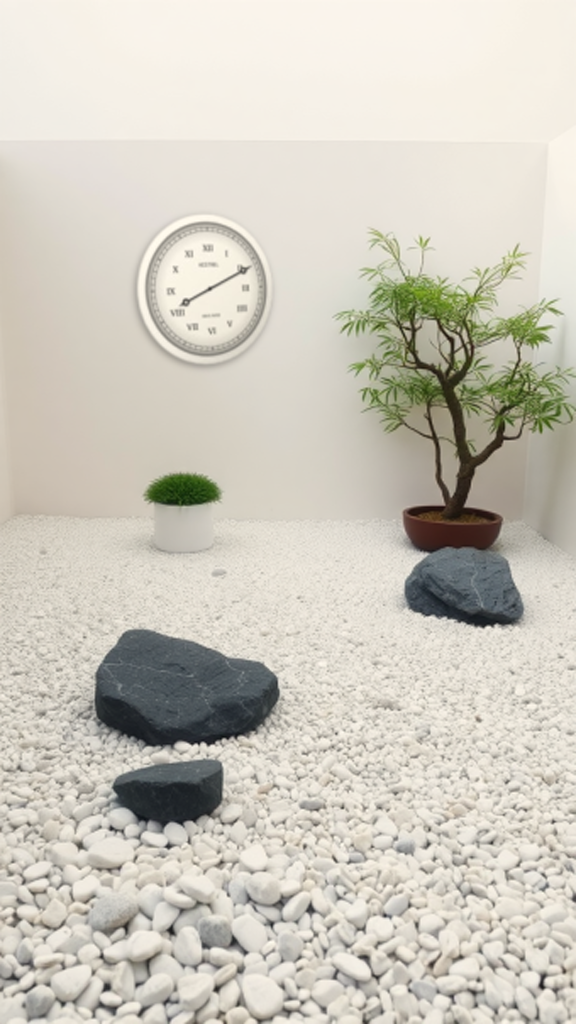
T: 8 h 11 min
